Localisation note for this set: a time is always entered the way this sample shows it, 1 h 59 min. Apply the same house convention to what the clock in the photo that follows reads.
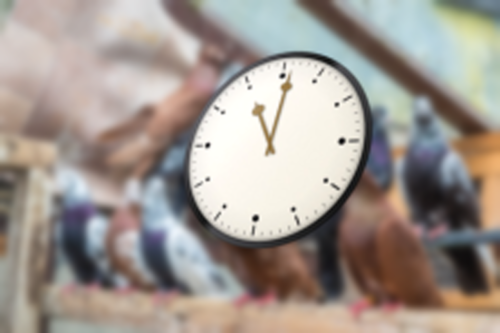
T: 11 h 01 min
